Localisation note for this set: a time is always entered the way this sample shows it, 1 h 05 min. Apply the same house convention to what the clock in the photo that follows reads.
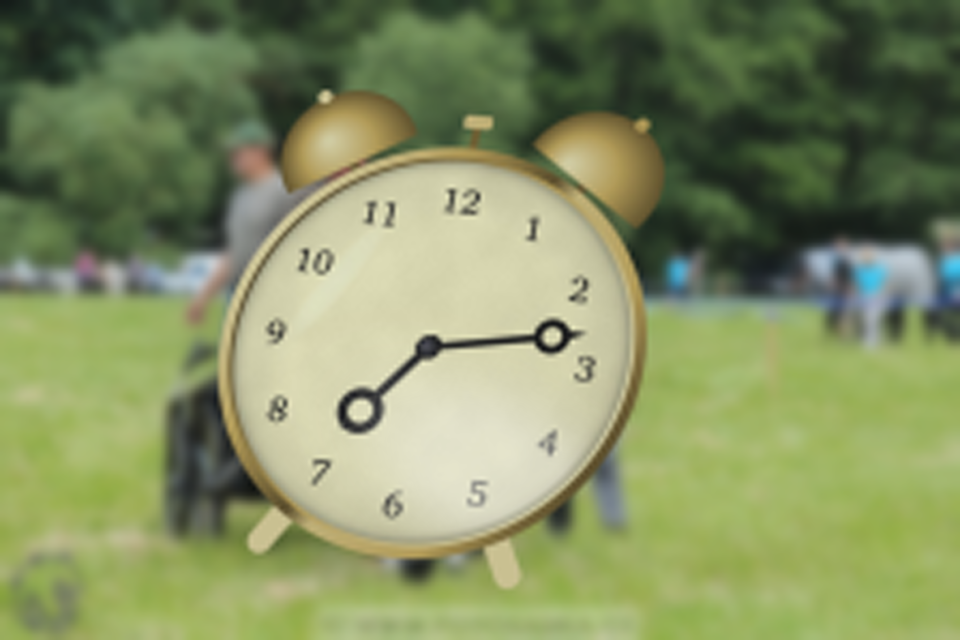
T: 7 h 13 min
